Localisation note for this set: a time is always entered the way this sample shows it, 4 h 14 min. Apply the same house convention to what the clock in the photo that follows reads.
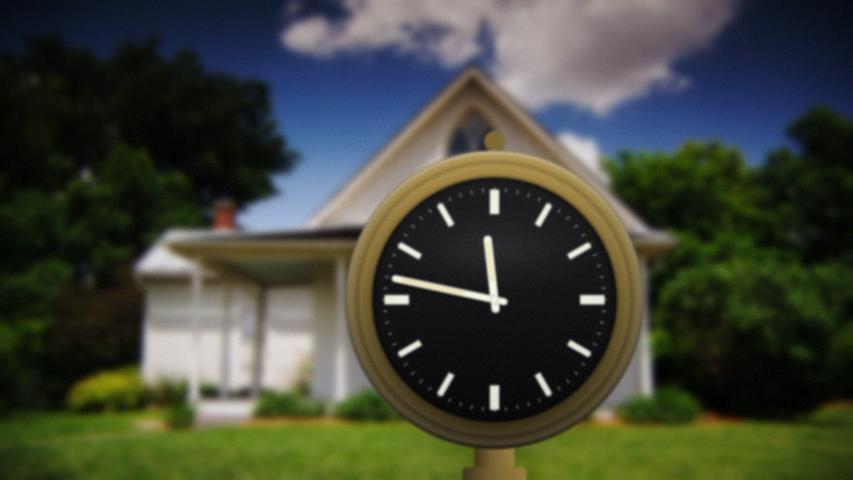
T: 11 h 47 min
